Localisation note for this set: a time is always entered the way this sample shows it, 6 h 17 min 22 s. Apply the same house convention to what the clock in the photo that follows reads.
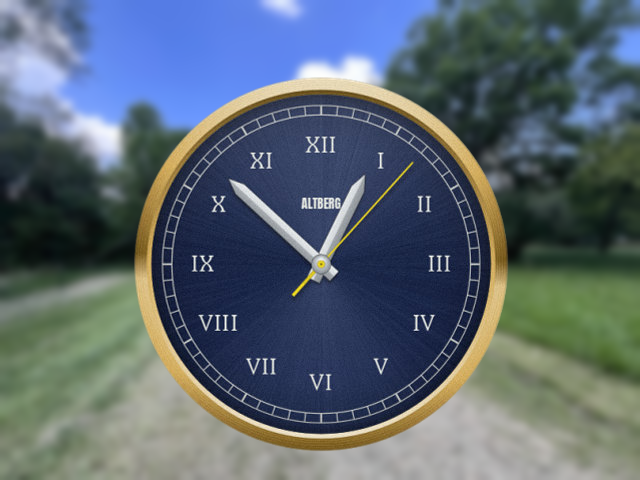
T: 12 h 52 min 07 s
